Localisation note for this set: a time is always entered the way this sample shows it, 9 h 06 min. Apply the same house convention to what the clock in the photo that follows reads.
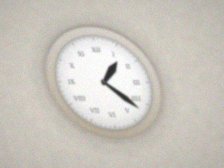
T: 1 h 22 min
